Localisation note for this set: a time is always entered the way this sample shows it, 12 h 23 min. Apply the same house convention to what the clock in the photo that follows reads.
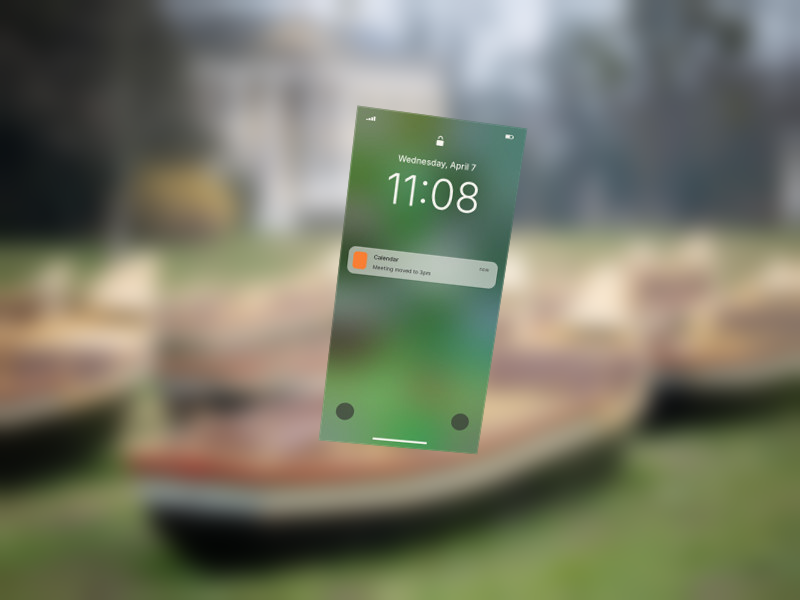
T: 11 h 08 min
